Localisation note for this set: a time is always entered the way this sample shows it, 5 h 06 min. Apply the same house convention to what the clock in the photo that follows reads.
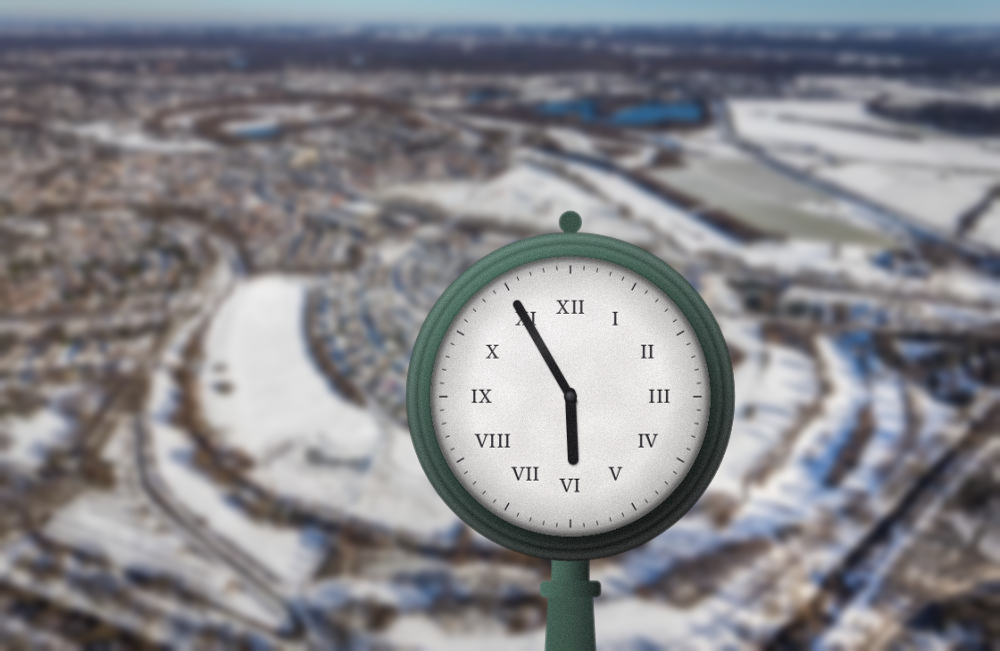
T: 5 h 55 min
